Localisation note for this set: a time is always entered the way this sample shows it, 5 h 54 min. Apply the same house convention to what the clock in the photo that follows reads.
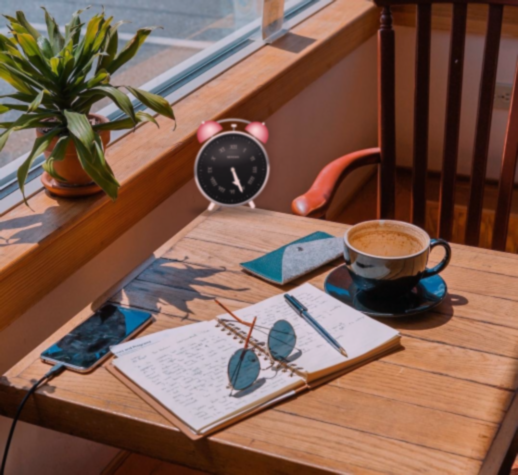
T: 5 h 26 min
